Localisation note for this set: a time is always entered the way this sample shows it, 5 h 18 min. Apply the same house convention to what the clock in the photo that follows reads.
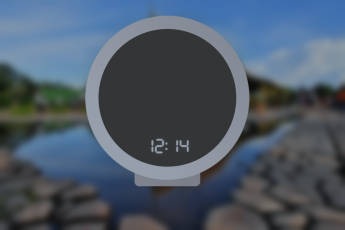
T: 12 h 14 min
